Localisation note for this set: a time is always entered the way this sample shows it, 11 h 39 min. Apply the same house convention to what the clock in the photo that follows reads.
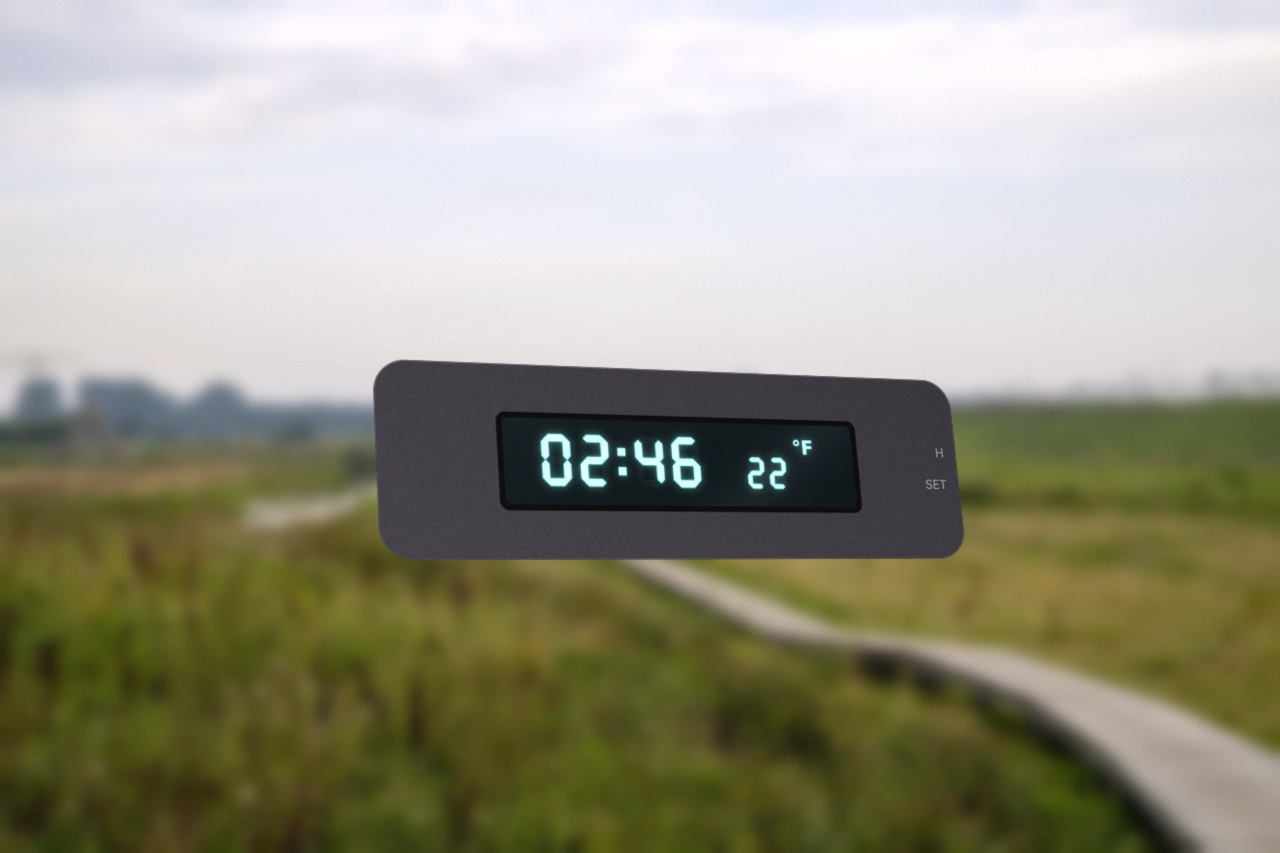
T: 2 h 46 min
